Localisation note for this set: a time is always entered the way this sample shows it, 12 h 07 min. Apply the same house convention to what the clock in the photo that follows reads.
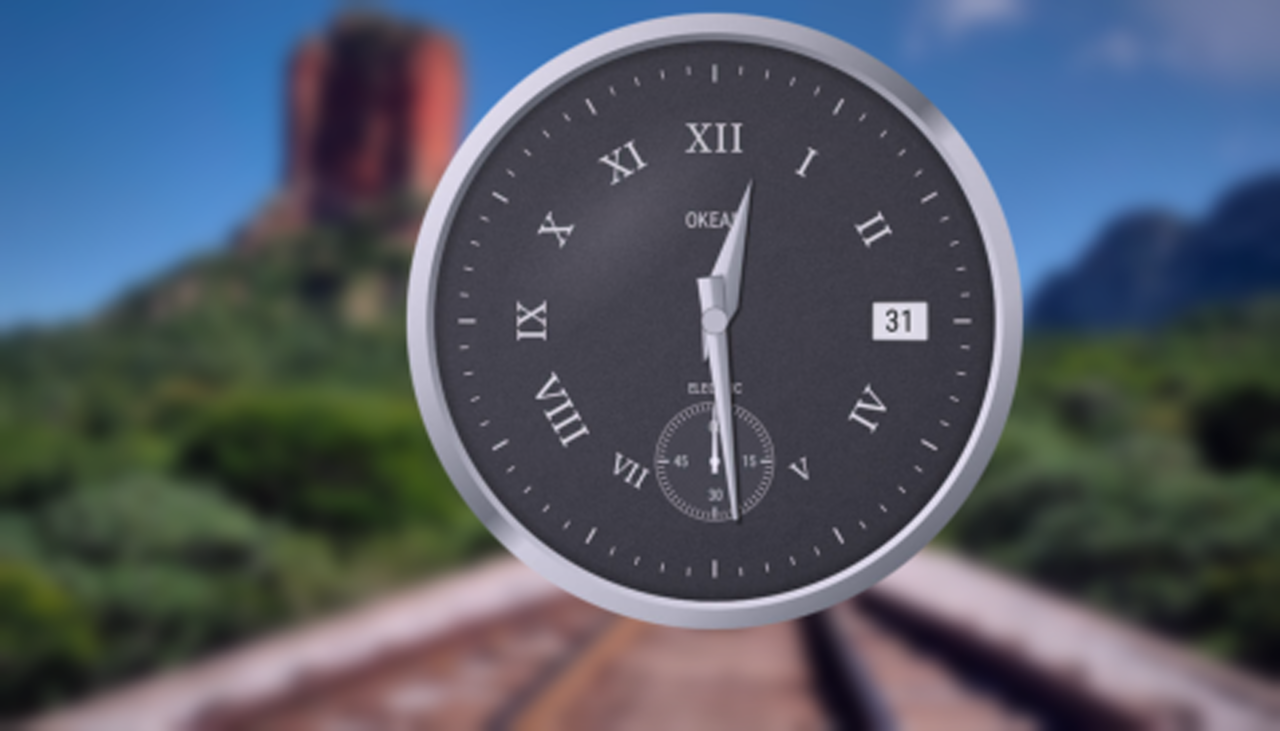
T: 12 h 29 min
